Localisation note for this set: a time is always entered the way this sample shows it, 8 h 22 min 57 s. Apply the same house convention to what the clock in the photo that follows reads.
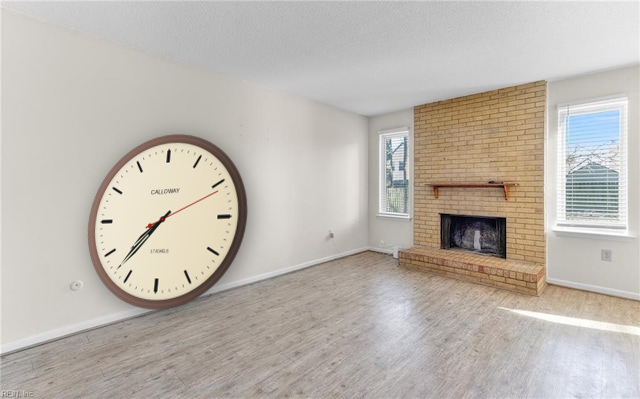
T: 7 h 37 min 11 s
